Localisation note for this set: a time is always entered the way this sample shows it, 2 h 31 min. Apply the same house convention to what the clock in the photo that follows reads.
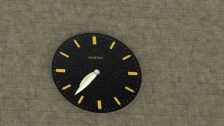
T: 7 h 37 min
